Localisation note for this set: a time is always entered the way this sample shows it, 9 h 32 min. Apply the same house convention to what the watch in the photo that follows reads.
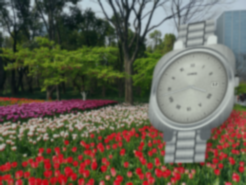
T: 3 h 43 min
